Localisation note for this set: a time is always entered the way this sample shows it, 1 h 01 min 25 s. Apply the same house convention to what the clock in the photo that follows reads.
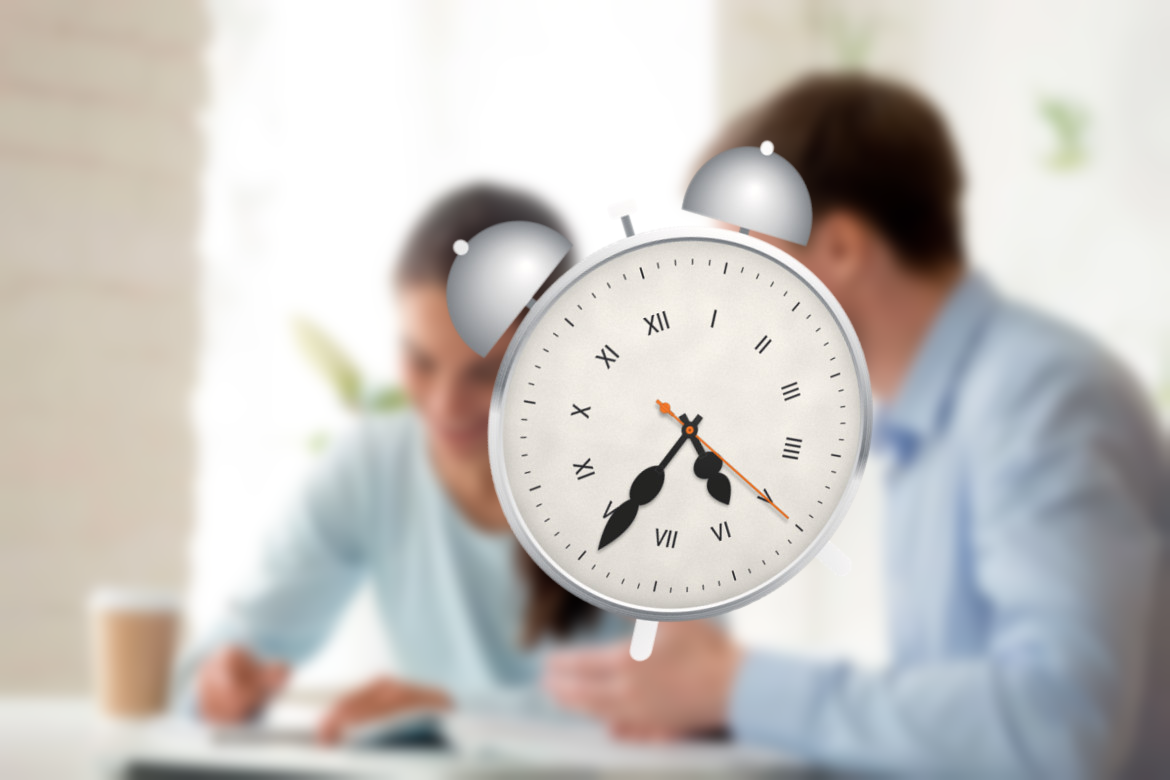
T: 5 h 39 min 25 s
